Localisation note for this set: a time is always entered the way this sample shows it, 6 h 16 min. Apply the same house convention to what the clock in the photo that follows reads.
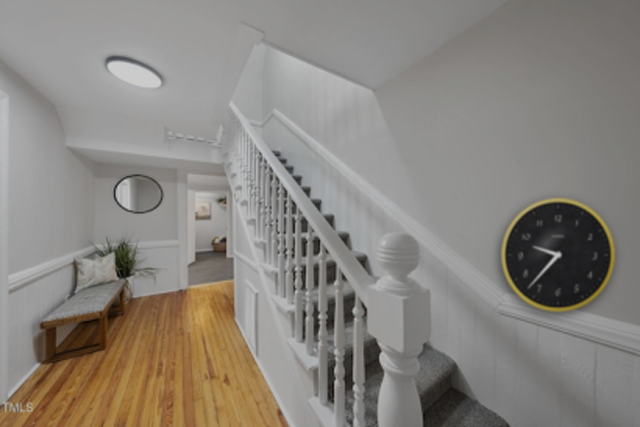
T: 9 h 37 min
